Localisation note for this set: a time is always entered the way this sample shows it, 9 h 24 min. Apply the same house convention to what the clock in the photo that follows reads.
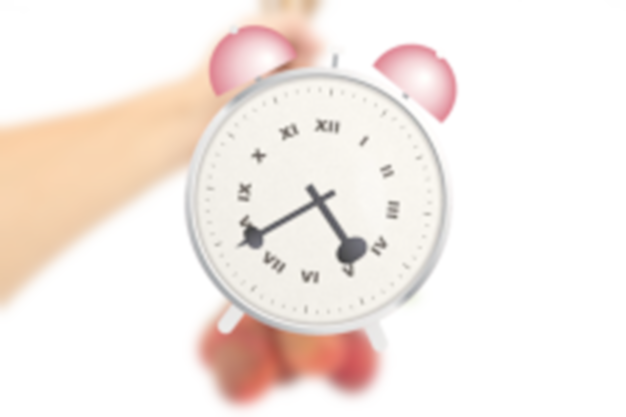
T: 4 h 39 min
